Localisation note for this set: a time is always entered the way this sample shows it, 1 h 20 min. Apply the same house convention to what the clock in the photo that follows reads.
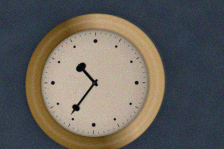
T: 10 h 36 min
